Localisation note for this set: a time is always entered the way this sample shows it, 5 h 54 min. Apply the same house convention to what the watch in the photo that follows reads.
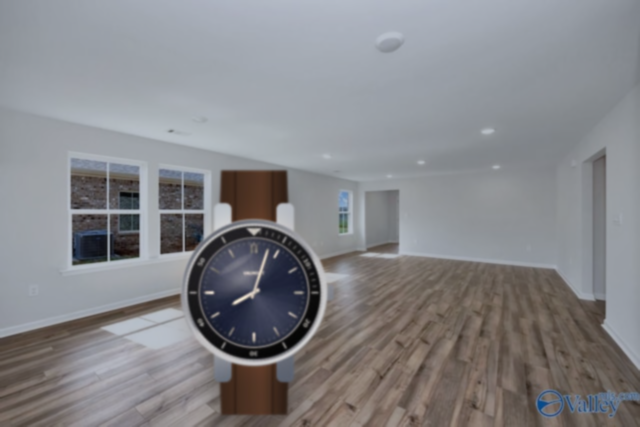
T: 8 h 03 min
